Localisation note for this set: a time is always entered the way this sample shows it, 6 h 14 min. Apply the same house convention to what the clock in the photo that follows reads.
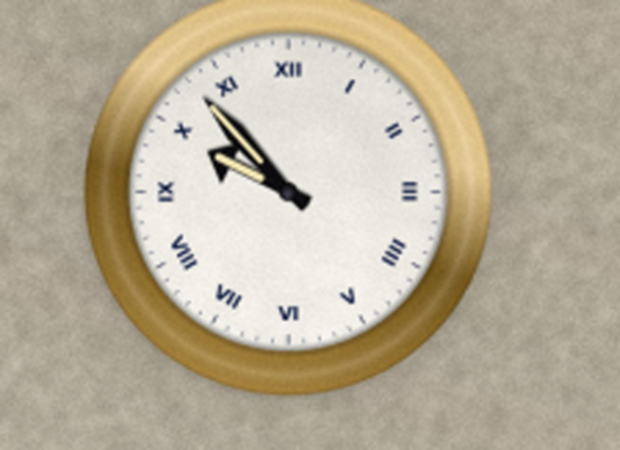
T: 9 h 53 min
